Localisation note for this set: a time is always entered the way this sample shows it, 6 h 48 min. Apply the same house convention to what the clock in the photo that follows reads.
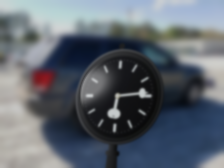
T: 6 h 14 min
